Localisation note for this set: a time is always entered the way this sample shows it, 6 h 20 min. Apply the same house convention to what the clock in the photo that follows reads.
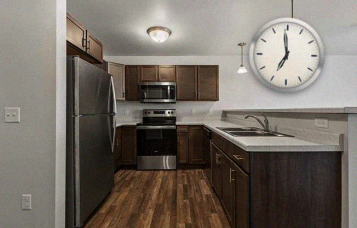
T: 6 h 59 min
